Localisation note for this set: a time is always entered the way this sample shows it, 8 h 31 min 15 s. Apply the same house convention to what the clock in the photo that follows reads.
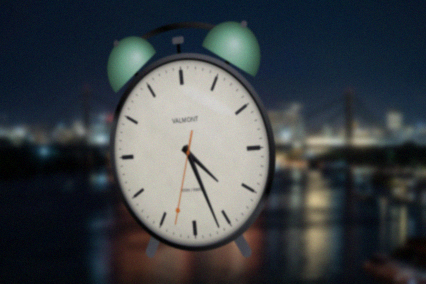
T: 4 h 26 min 33 s
